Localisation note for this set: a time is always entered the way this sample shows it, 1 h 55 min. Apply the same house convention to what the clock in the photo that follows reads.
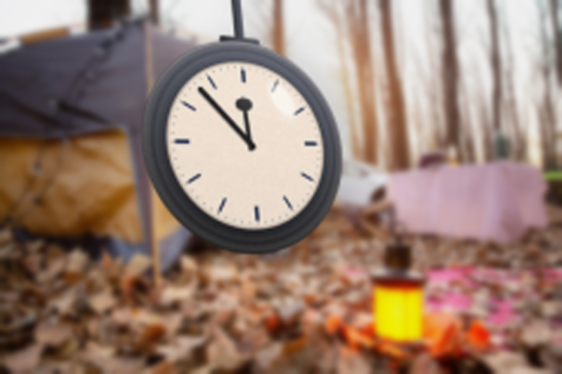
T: 11 h 53 min
